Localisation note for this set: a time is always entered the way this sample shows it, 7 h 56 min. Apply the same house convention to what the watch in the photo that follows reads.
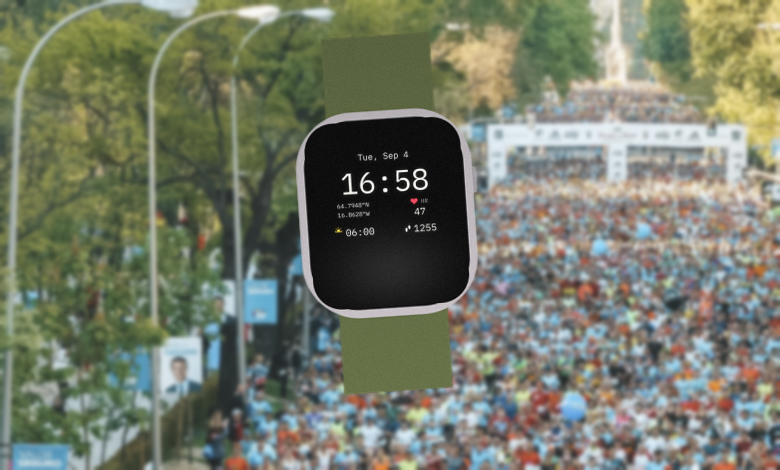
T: 16 h 58 min
